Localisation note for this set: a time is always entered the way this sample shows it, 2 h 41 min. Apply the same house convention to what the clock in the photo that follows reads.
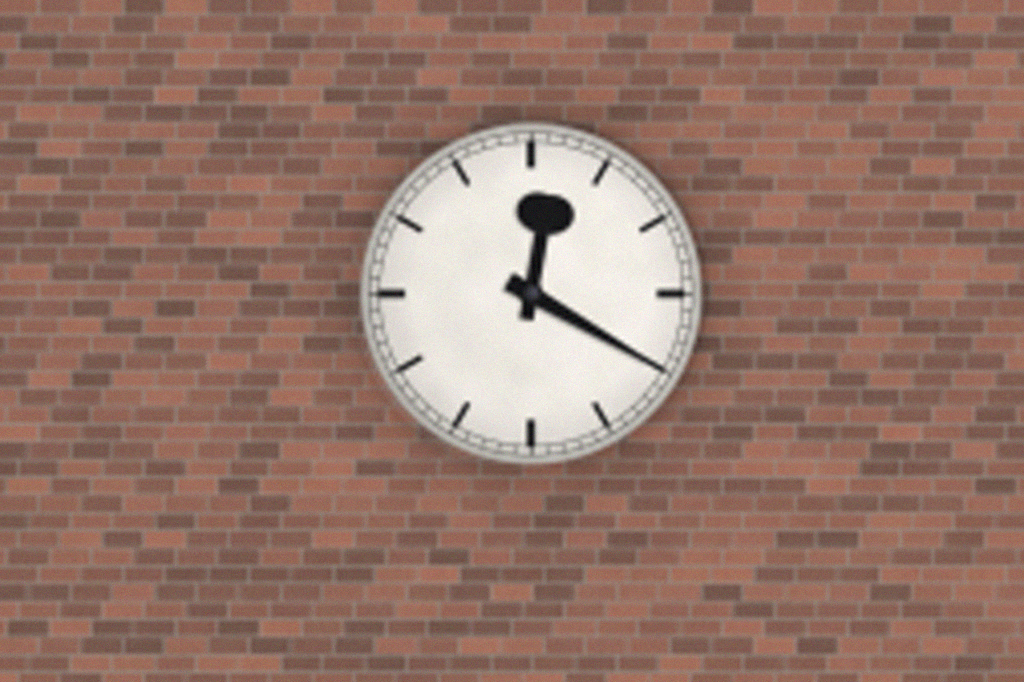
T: 12 h 20 min
